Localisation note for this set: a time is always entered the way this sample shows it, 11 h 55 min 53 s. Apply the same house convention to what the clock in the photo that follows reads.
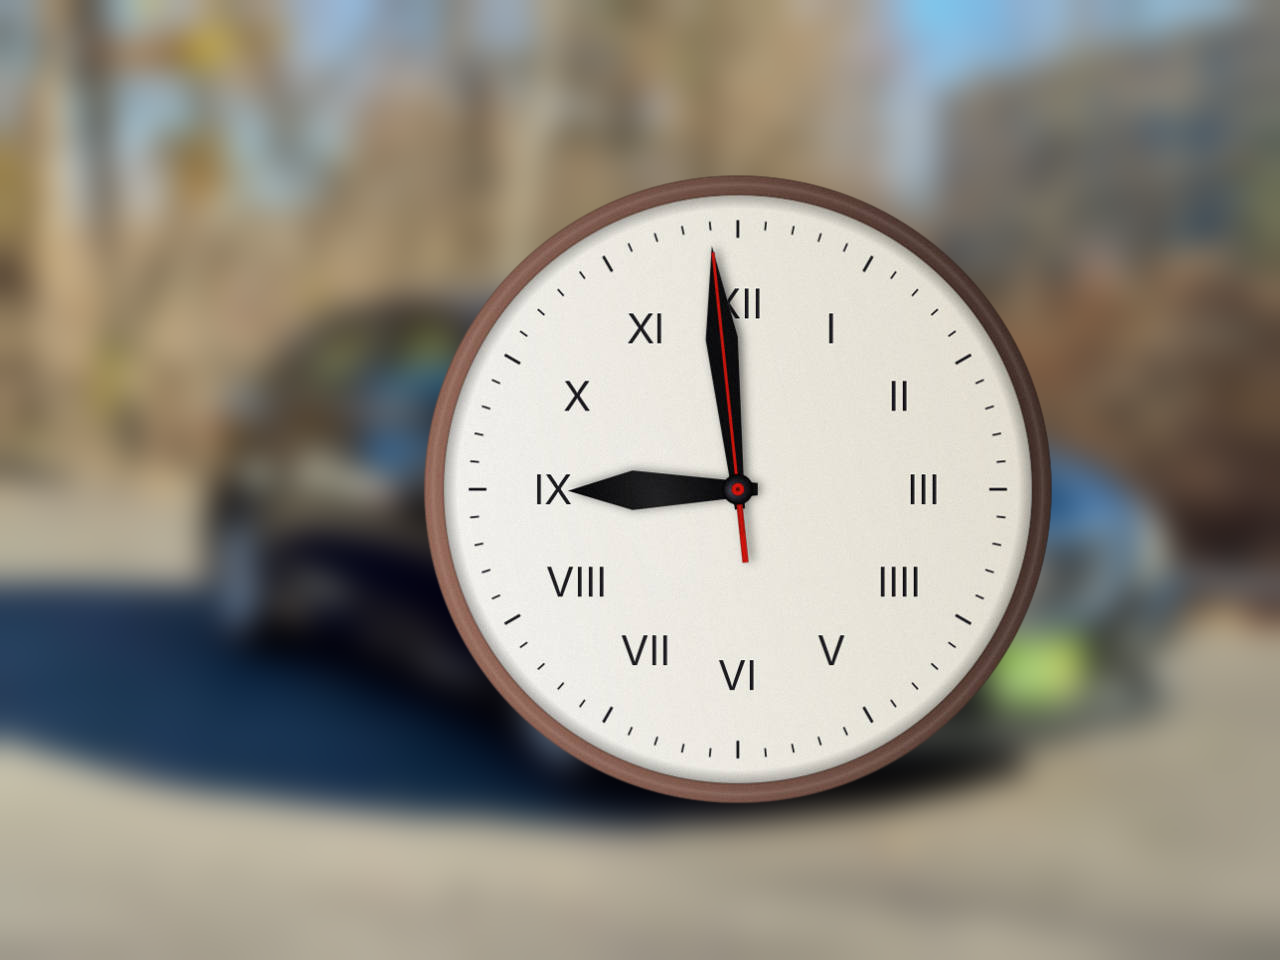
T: 8 h 58 min 59 s
